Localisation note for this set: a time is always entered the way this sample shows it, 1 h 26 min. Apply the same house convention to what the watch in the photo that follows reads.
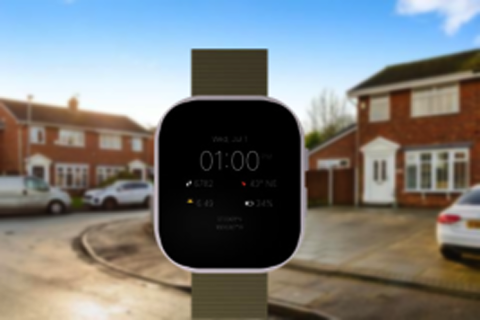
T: 1 h 00 min
